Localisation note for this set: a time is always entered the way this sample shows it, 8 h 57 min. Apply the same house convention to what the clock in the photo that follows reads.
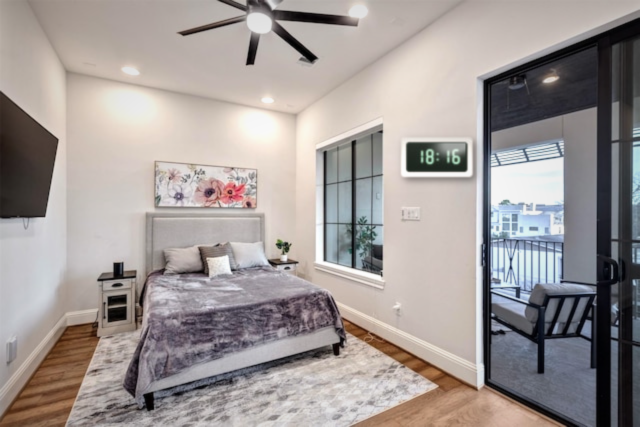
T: 18 h 16 min
